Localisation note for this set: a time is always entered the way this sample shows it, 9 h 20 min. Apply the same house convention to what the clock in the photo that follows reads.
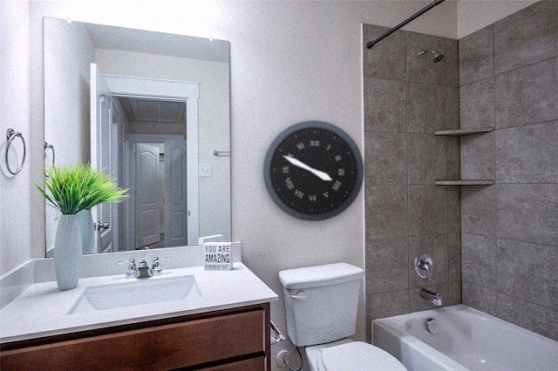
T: 3 h 49 min
